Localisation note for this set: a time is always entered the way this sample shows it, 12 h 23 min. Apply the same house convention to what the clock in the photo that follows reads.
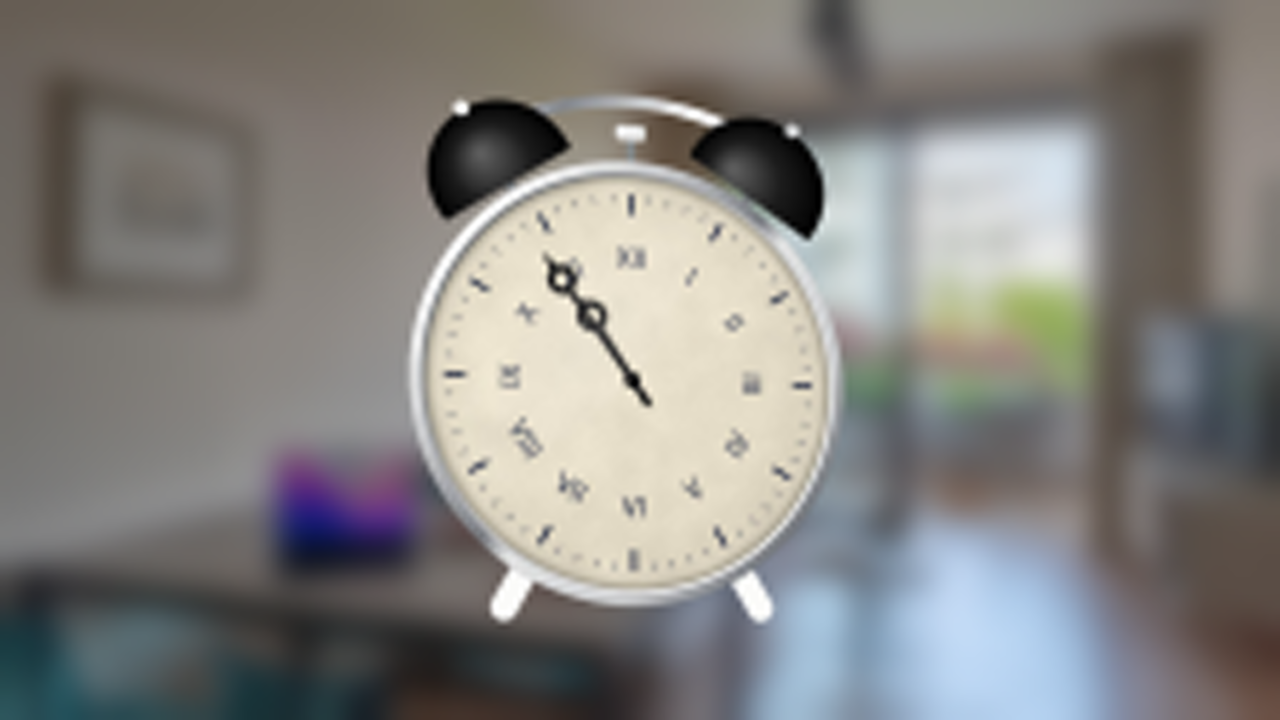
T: 10 h 54 min
